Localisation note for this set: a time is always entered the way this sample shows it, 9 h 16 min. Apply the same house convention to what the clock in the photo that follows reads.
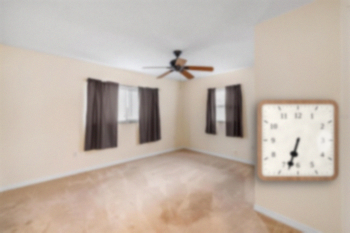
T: 6 h 33 min
